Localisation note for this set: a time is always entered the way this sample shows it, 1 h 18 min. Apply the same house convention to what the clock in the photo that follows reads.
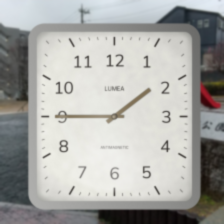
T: 1 h 45 min
